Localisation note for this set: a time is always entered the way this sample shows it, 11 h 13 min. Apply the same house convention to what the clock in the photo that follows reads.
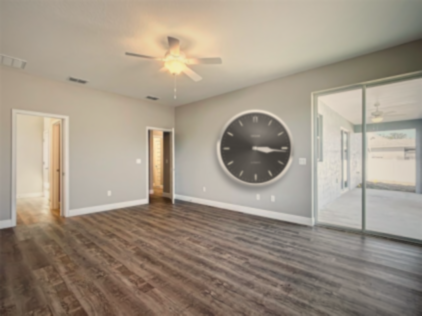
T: 3 h 16 min
